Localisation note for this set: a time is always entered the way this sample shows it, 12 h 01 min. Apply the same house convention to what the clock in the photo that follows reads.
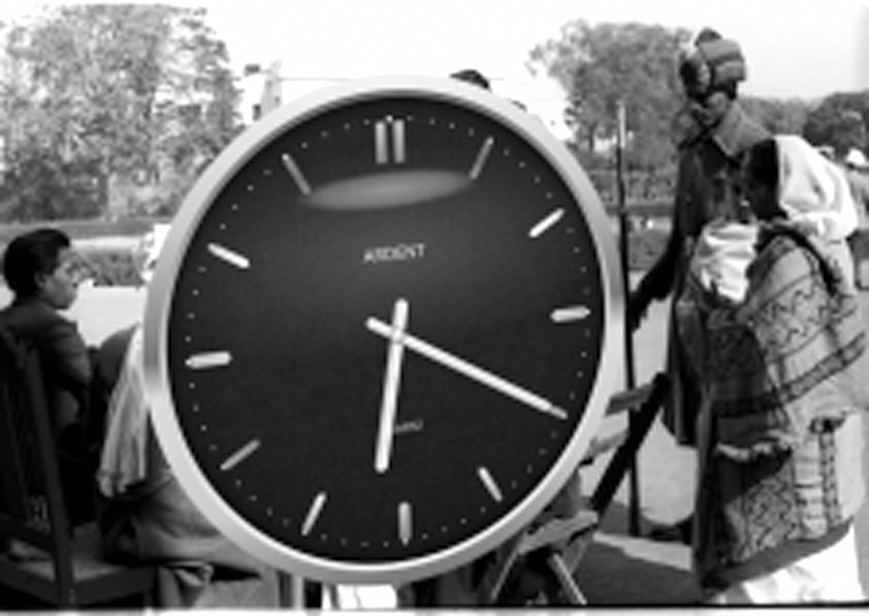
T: 6 h 20 min
